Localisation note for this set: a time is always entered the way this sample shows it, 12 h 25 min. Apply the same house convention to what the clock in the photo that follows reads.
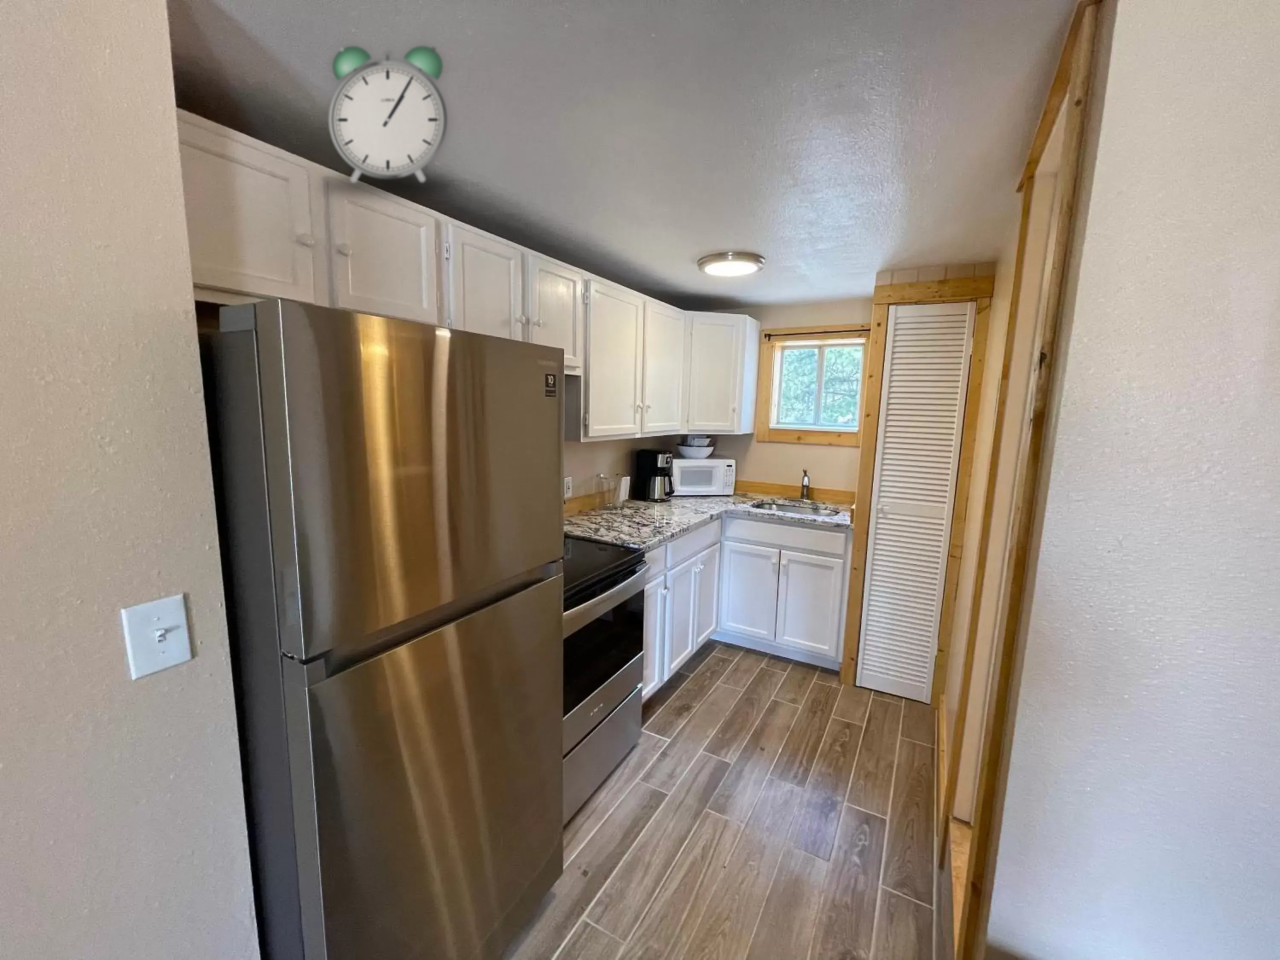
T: 1 h 05 min
